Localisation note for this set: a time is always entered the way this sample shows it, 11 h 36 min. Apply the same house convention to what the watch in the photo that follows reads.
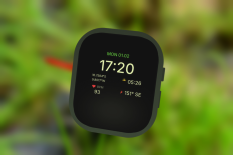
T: 17 h 20 min
